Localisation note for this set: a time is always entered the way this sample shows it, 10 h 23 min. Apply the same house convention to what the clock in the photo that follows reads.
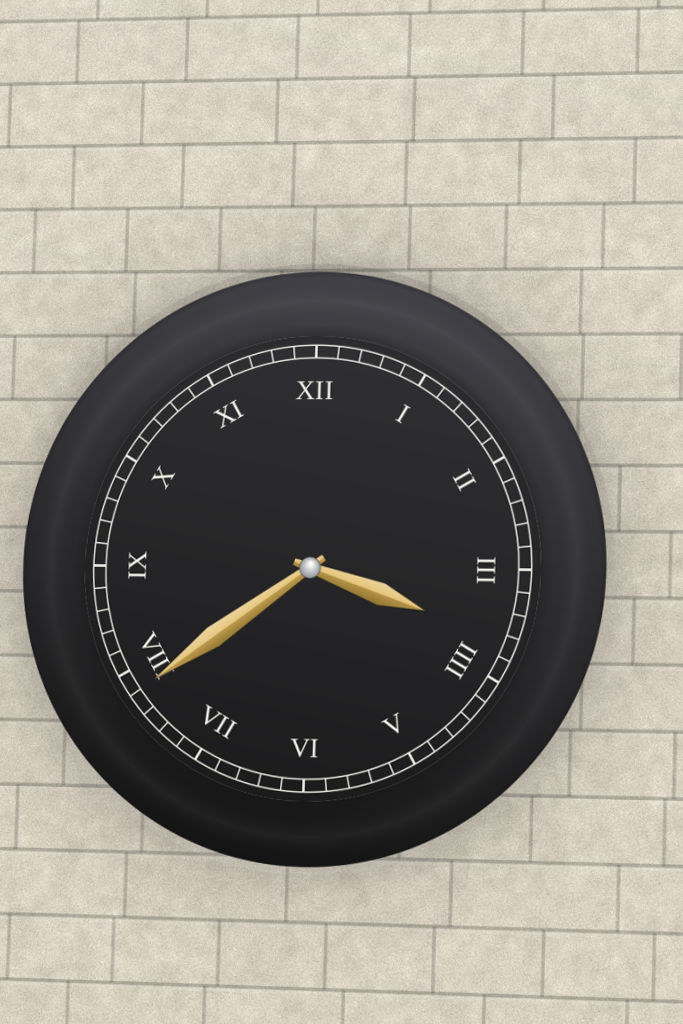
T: 3 h 39 min
